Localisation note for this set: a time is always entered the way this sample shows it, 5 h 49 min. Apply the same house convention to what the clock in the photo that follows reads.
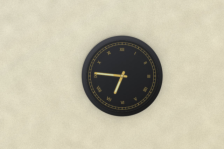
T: 6 h 46 min
